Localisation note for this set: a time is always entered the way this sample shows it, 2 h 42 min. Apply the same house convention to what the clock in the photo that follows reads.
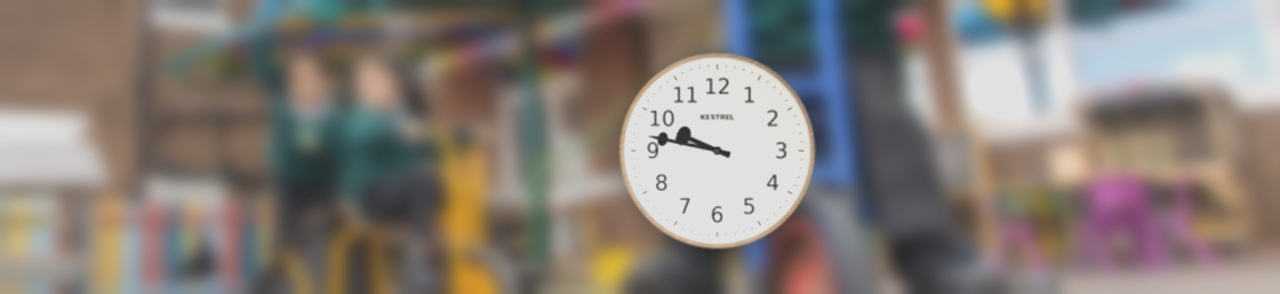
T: 9 h 47 min
